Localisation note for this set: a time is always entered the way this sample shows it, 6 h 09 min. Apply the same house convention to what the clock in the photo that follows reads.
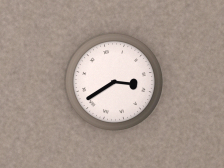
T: 3 h 42 min
